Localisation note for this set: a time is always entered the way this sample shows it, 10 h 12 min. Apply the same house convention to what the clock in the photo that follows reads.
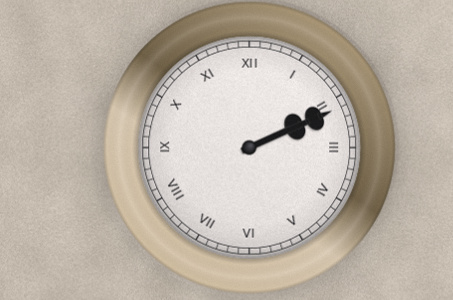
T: 2 h 11 min
